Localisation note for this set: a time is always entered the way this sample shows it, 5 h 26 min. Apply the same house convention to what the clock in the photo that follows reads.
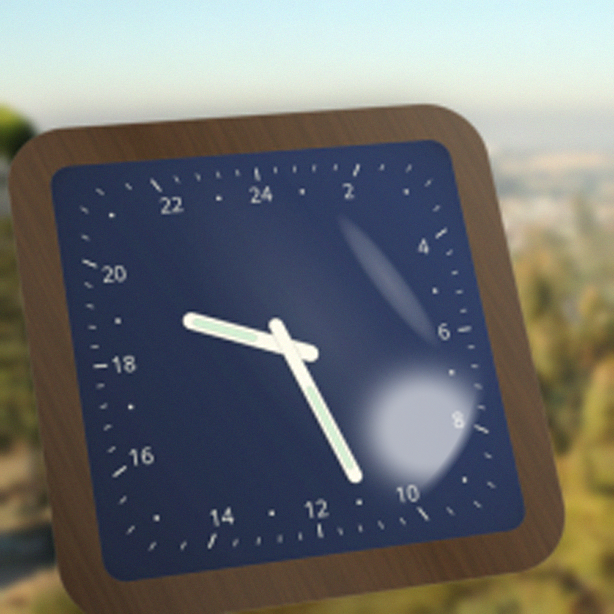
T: 19 h 27 min
